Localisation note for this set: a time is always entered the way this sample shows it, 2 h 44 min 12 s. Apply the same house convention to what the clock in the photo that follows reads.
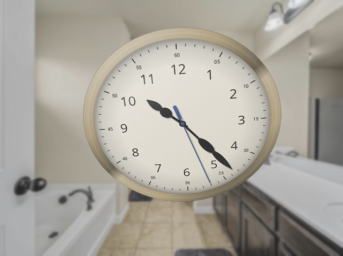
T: 10 h 23 min 27 s
